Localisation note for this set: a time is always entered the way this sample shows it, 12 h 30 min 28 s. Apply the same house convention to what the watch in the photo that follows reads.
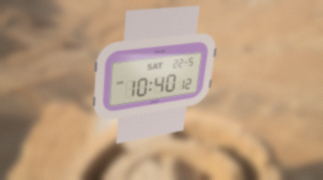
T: 10 h 40 min 12 s
